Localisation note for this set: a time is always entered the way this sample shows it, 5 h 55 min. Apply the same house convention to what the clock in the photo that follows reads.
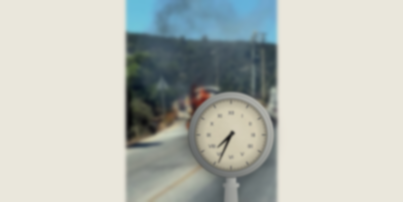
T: 7 h 34 min
